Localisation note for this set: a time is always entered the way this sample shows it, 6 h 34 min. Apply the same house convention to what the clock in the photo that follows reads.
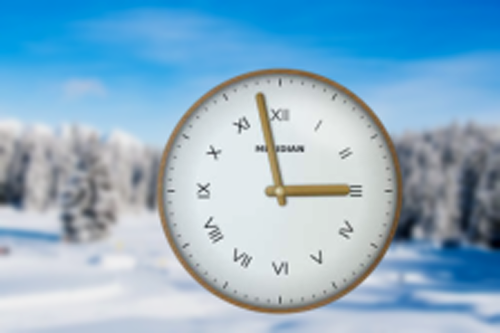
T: 2 h 58 min
